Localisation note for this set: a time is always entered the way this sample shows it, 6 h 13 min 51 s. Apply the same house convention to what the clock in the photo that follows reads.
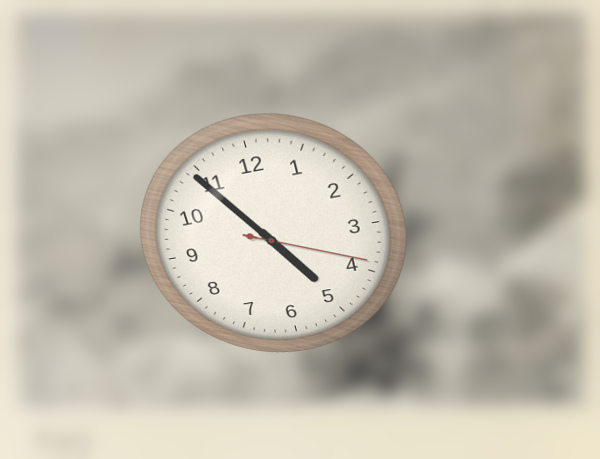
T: 4 h 54 min 19 s
